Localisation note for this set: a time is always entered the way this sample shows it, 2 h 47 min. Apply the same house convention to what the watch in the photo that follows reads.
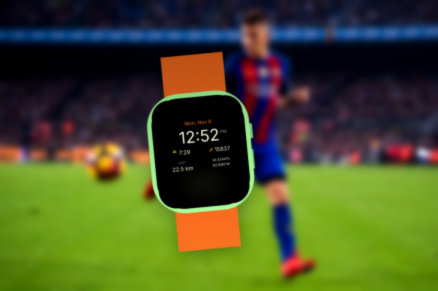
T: 12 h 52 min
